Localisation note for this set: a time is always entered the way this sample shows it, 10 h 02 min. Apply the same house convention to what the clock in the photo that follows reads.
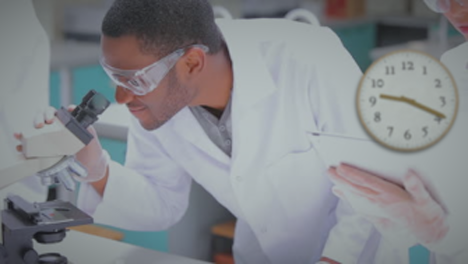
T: 9 h 19 min
